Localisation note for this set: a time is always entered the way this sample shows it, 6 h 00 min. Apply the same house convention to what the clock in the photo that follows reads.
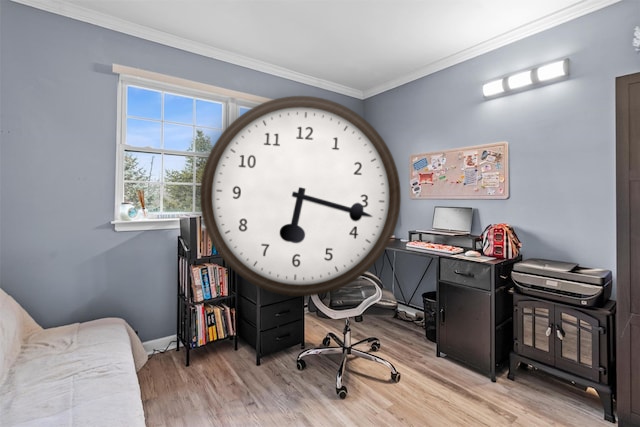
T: 6 h 17 min
